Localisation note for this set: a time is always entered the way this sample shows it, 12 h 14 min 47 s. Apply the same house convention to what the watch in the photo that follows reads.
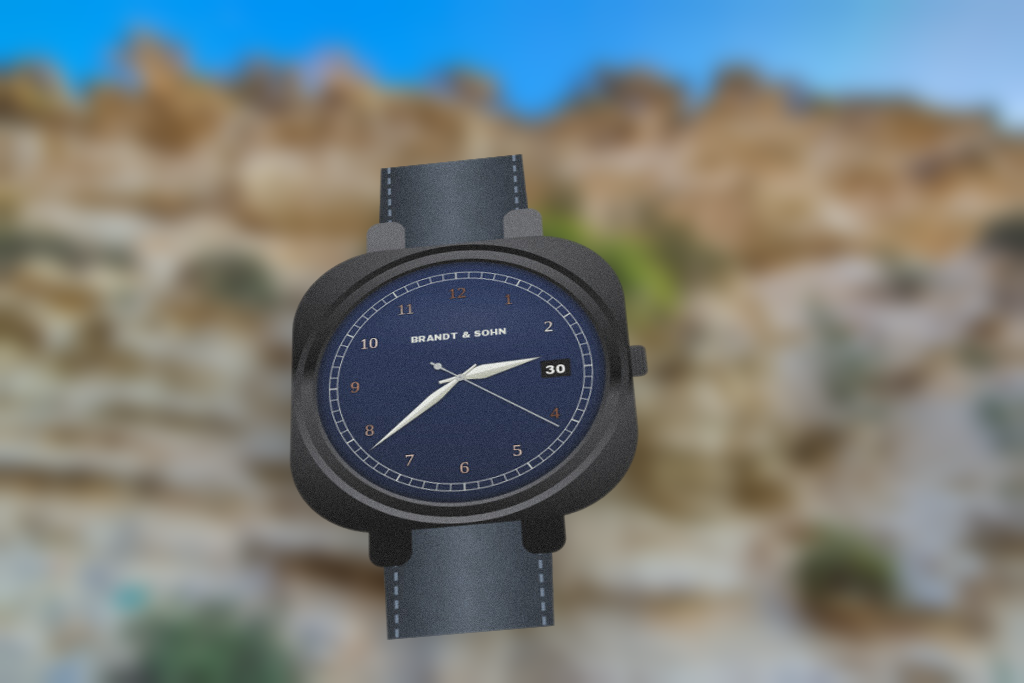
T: 2 h 38 min 21 s
